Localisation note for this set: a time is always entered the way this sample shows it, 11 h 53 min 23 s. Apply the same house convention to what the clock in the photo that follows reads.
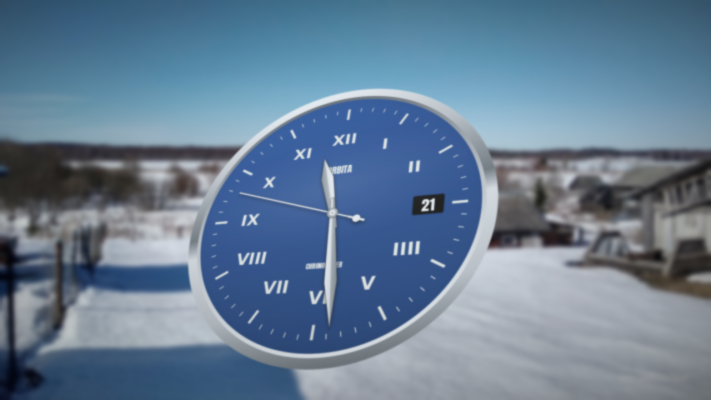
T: 11 h 28 min 48 s
